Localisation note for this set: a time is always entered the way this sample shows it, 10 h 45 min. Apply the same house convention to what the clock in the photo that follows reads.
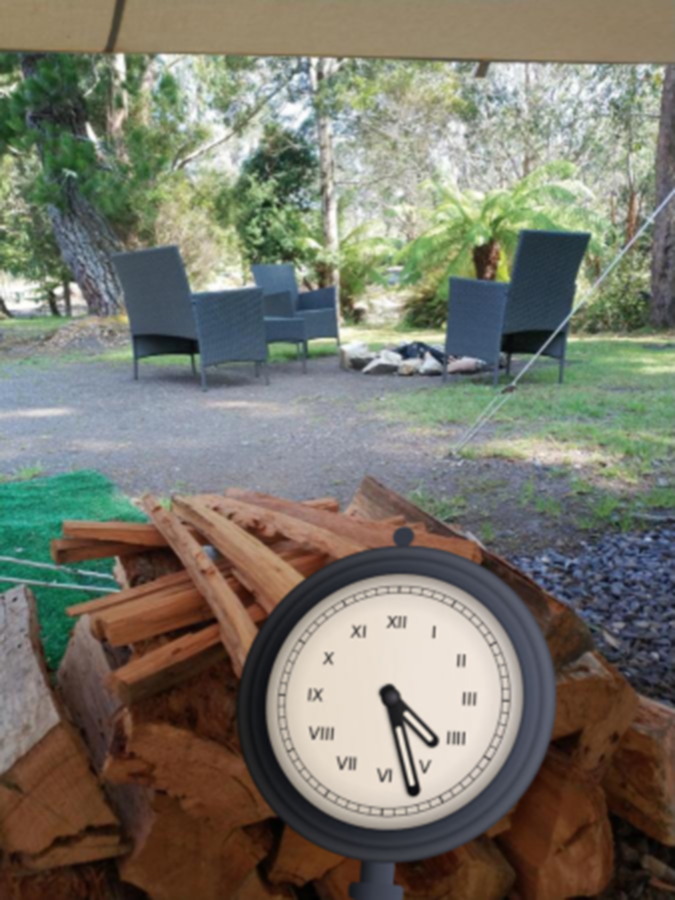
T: 4 h 27 min
